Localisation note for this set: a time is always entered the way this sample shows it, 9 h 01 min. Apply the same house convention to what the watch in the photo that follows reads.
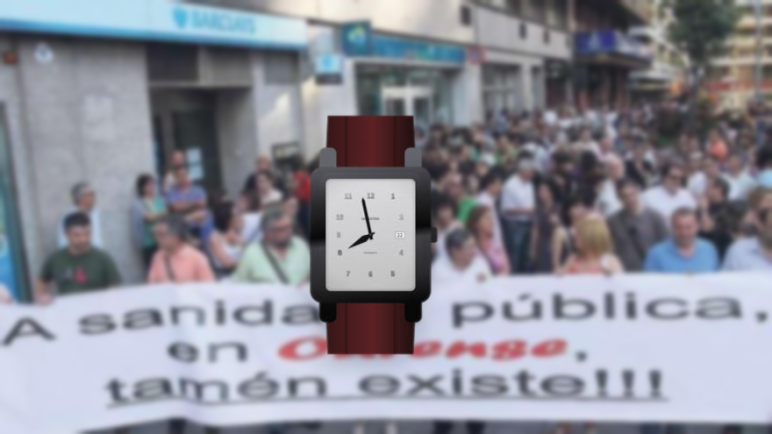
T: 7 h 58 min
